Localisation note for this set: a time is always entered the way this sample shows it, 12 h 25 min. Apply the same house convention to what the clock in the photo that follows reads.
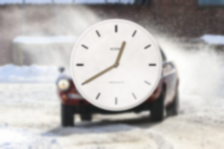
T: 12 h 40 min
